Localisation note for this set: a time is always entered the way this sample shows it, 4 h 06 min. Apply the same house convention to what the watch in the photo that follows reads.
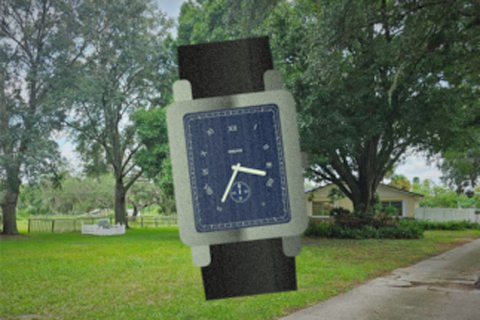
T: 3 h 35 min
